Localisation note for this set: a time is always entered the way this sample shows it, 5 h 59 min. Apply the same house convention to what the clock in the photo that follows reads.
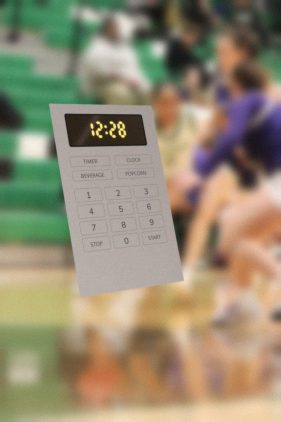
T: 12 h 28 min
